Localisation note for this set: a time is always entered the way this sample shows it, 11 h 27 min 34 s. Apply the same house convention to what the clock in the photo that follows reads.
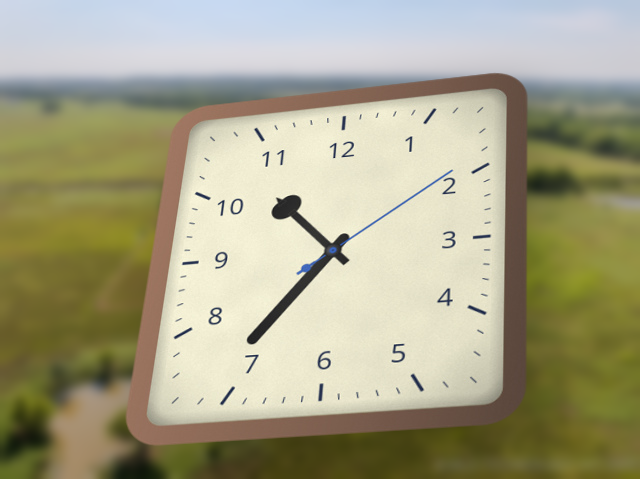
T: 10 h 36 min 09 s
